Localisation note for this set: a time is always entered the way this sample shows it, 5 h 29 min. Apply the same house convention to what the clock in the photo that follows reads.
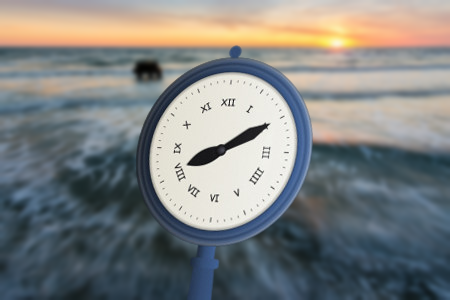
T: 8 h 10 min
